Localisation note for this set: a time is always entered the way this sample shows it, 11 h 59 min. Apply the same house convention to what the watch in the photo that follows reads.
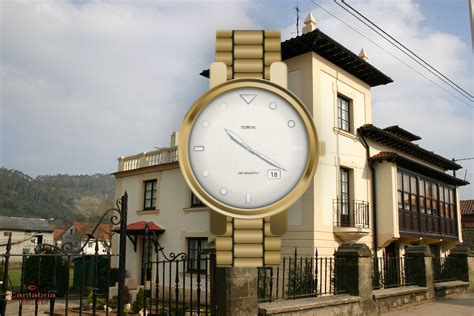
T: 10 h 20 min
